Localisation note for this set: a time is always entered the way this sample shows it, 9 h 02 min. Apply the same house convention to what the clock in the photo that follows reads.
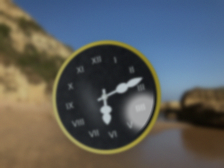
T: 6 h 13 min
